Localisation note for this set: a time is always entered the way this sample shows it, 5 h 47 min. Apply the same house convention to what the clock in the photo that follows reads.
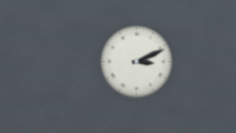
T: 3 h 11 min
